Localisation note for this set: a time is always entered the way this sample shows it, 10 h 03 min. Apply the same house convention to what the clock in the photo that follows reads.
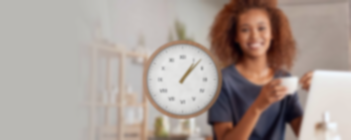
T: 1 h 07 min
